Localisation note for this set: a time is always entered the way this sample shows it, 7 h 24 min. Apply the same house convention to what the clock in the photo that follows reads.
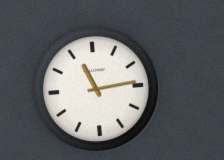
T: 11 h 14 min
